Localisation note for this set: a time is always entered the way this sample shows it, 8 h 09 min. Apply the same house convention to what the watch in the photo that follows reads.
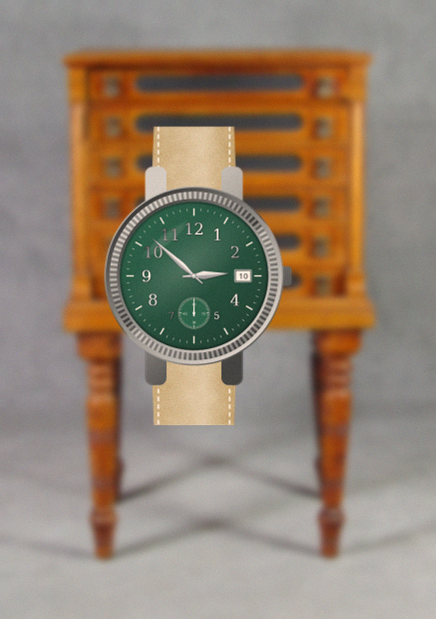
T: 2 h 52 min
